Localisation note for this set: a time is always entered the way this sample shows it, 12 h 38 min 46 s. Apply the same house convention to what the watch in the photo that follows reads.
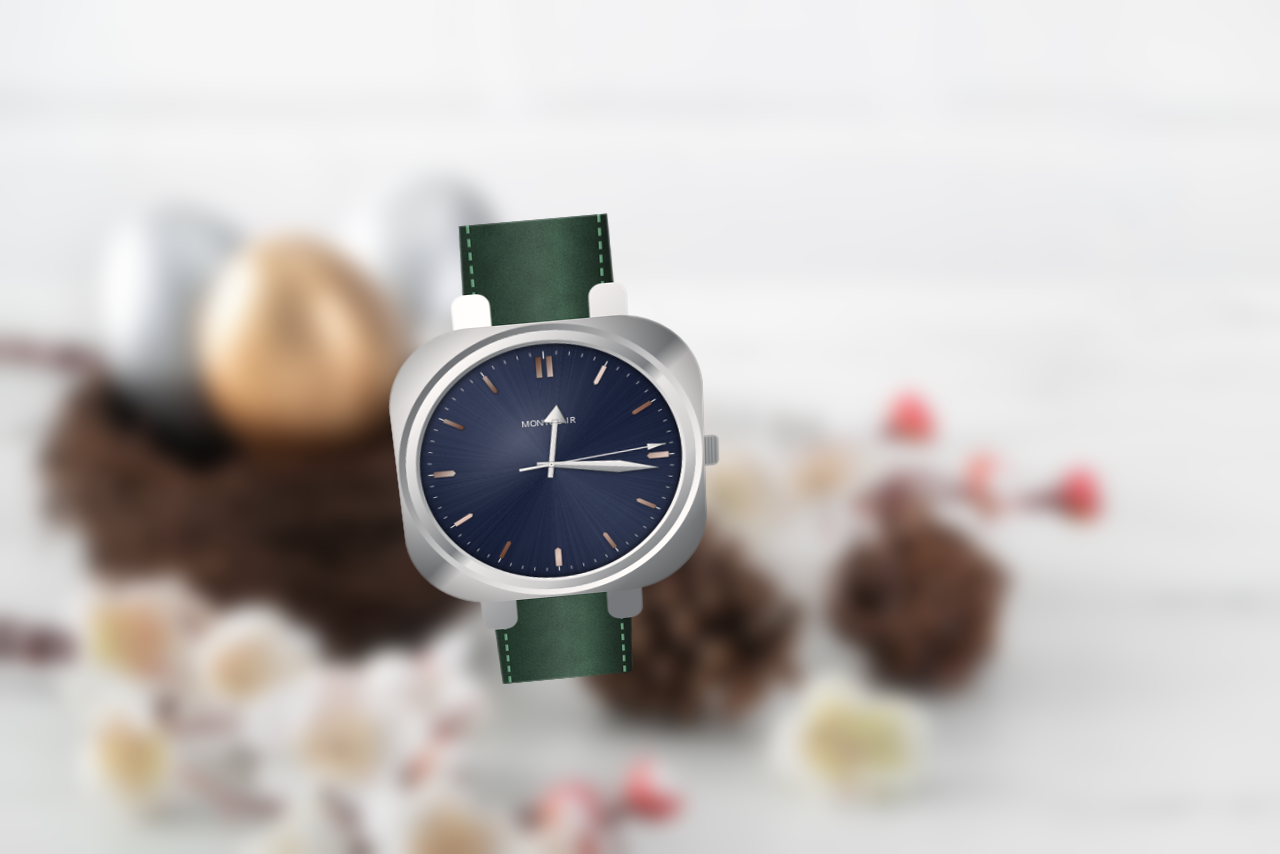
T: 12 h 16 min 14 s
